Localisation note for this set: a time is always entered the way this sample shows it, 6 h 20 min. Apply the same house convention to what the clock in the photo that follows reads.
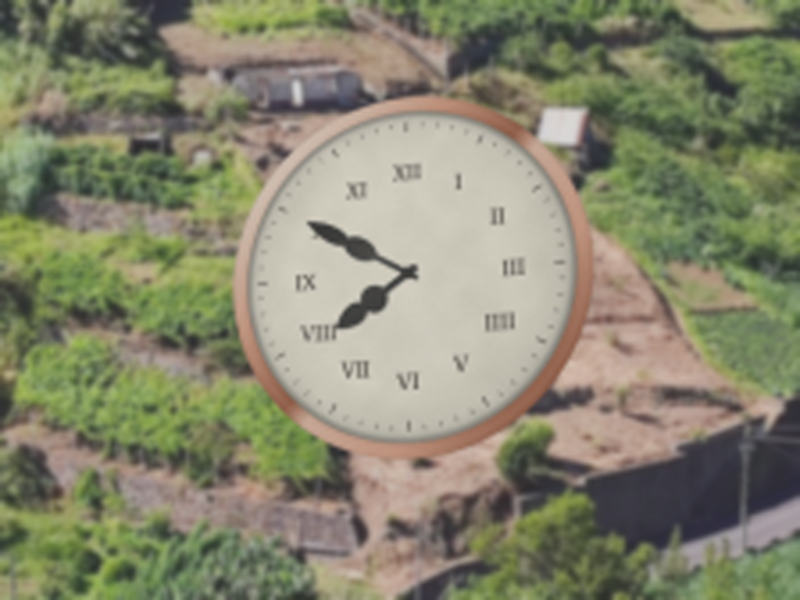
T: 7 h 50 min
